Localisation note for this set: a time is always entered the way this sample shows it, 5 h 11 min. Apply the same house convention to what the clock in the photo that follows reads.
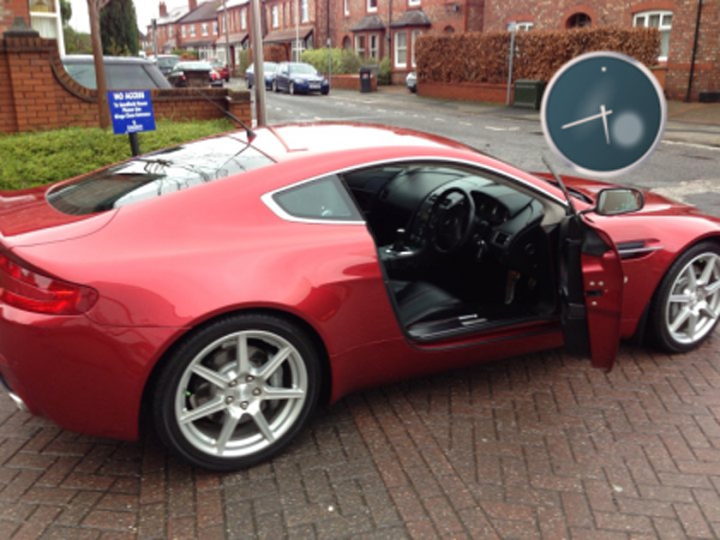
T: 5 h 42 min
